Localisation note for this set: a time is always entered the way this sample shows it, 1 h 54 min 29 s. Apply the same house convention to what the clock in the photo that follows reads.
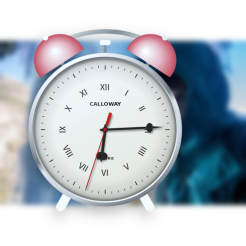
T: 6 h 14 min 33 s
